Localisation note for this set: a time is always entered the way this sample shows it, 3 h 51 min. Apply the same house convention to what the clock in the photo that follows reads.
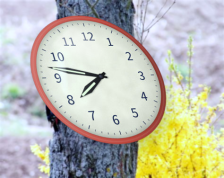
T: 7 h 47 min
